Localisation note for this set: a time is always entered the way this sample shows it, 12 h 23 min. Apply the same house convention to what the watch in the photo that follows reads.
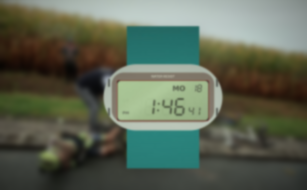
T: 1 h 46 min
